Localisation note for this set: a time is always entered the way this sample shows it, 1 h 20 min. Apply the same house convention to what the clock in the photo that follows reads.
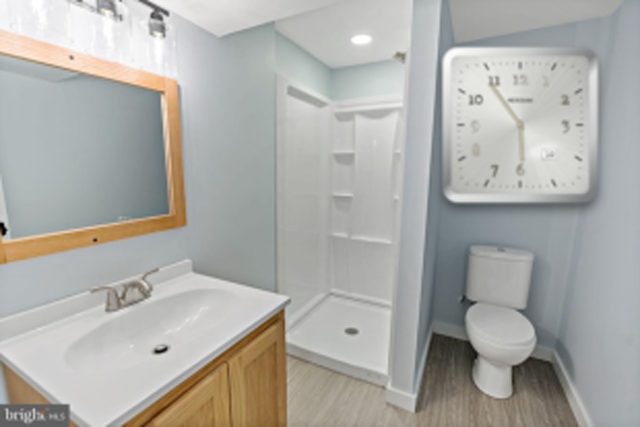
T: 5 h 54 min
